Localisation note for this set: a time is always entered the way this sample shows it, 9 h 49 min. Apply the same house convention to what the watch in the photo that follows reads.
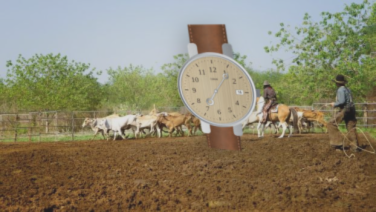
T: 7 h 06 min
